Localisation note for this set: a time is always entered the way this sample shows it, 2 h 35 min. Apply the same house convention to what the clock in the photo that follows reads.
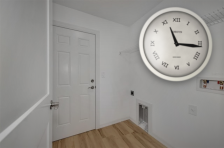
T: 11 h 16 min
